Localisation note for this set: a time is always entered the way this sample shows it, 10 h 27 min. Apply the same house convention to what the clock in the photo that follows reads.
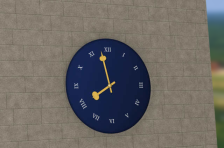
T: 7 h 58 min
